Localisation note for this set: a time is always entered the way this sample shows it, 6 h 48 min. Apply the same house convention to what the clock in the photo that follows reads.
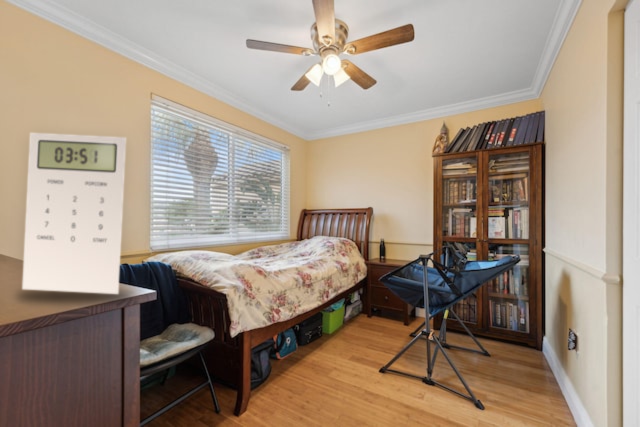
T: 3 h 51 min
